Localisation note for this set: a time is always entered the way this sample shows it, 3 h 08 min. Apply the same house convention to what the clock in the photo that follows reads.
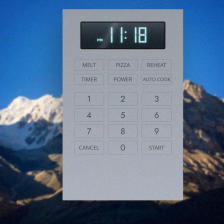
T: 11 h 18 min
